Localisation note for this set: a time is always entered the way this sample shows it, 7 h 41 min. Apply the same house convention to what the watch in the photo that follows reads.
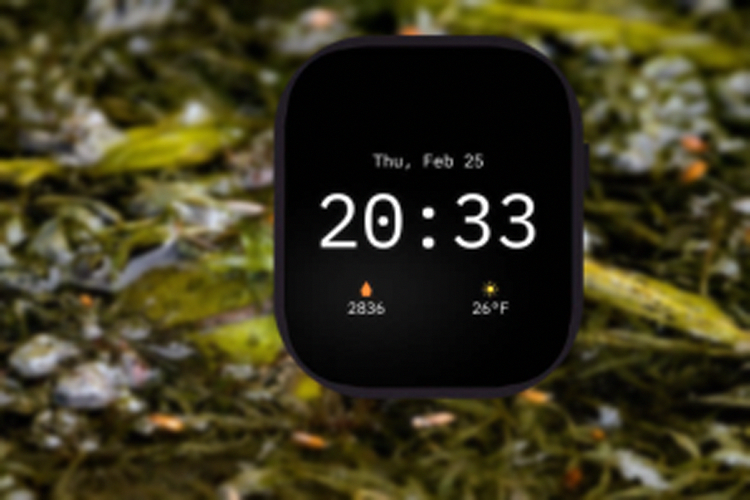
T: 20 h 33 min
